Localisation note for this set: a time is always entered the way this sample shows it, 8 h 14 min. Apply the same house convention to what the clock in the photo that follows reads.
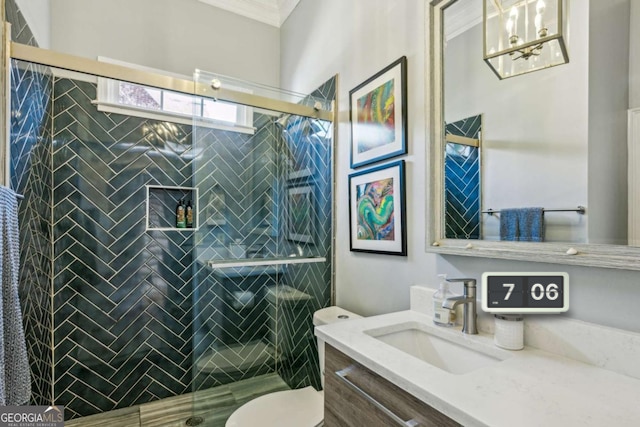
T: 7 h 06 min
